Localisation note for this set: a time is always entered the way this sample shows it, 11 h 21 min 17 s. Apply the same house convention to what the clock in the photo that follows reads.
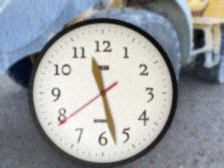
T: 11 h 27 min 39 s
